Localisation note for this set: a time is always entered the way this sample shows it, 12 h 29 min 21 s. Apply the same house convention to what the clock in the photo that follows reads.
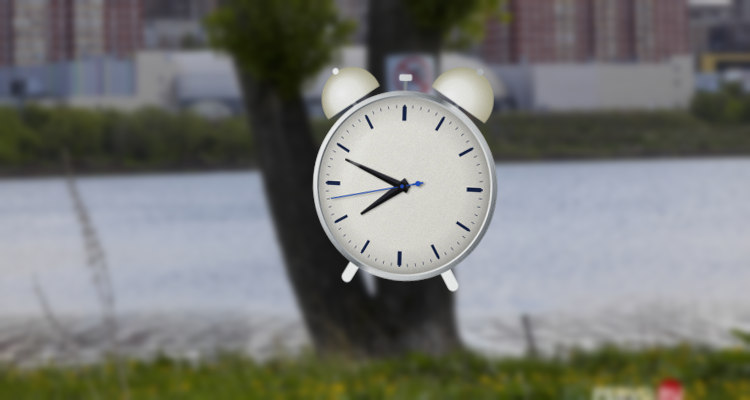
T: 7 h 48 min 43 s
